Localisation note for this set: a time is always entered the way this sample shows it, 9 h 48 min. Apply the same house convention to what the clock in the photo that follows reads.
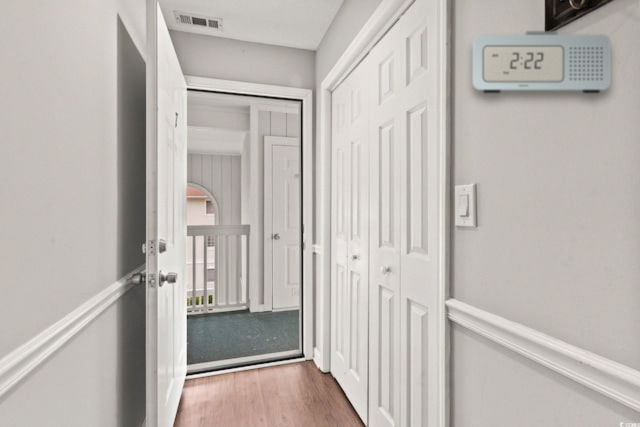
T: 2 h 22 min
